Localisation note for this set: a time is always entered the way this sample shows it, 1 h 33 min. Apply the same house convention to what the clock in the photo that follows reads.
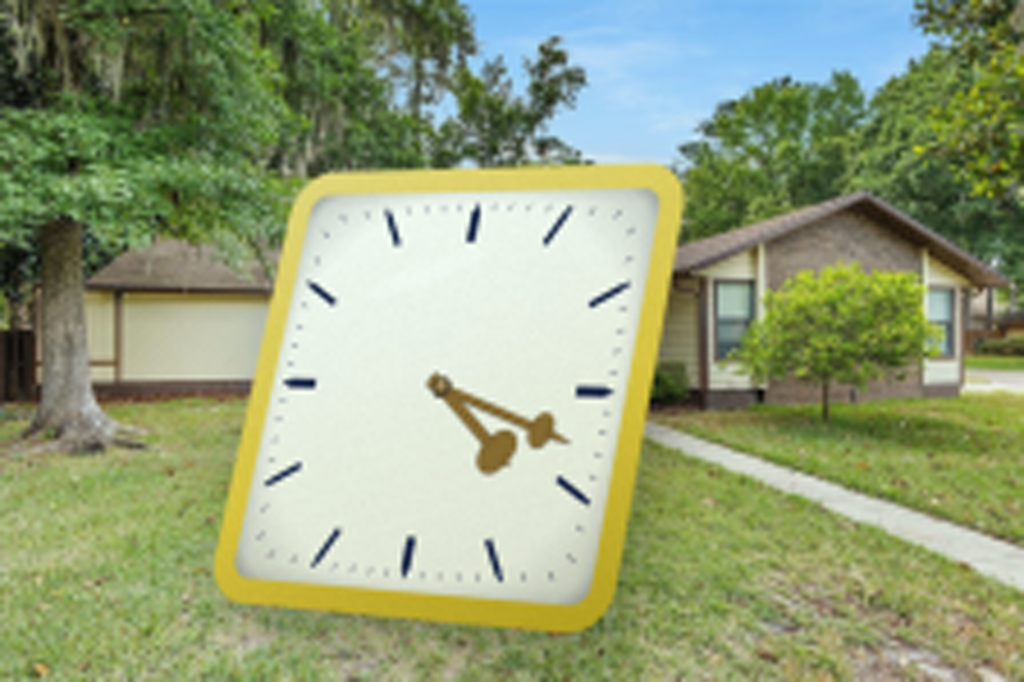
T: 4 h 18 min
